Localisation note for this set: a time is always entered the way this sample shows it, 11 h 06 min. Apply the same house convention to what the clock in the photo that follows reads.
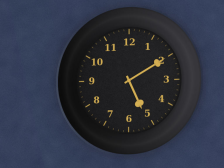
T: 5 h 10 min
